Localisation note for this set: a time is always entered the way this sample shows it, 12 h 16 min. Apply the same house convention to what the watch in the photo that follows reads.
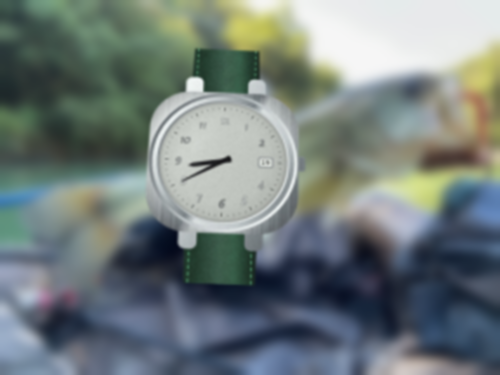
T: 8 h 40 min
